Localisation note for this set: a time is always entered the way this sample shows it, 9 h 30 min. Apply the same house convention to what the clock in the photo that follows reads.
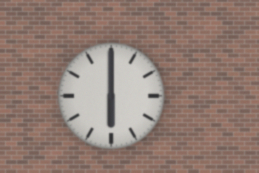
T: 6 h 00 min
